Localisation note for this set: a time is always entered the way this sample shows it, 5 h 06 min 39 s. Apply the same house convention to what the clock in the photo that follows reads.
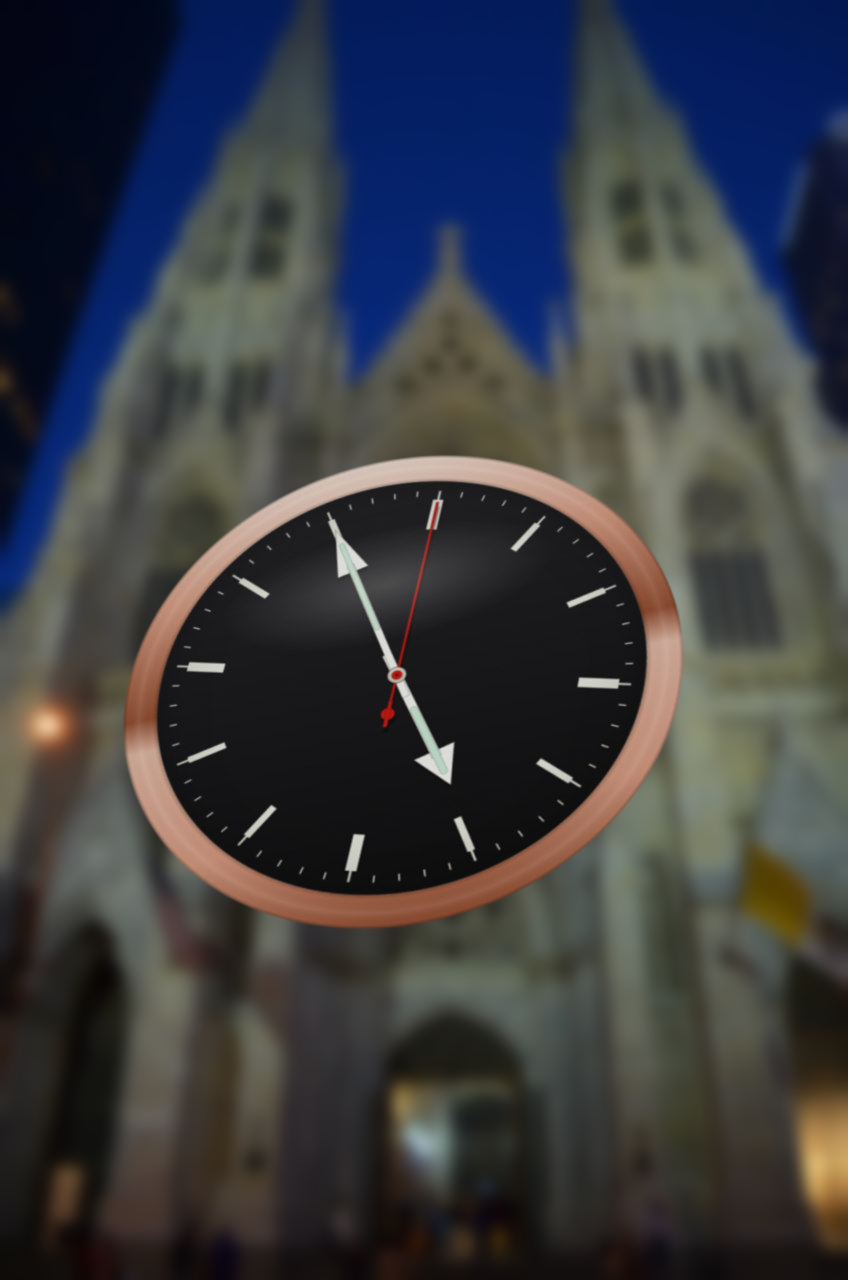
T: 4 h 55 min 00 s
